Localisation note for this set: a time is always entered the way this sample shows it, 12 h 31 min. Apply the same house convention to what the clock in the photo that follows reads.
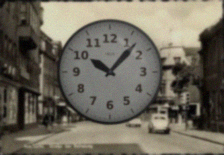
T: 10 h 07 min
